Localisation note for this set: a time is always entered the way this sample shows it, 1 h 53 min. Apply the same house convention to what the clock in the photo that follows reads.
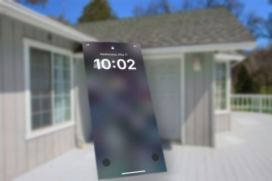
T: 10 h 02 min
